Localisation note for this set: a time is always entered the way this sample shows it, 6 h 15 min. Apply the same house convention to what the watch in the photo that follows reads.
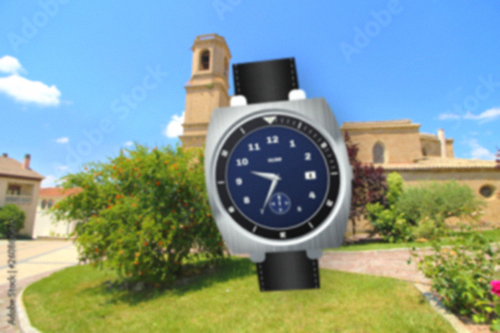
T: 9 h 35 min
